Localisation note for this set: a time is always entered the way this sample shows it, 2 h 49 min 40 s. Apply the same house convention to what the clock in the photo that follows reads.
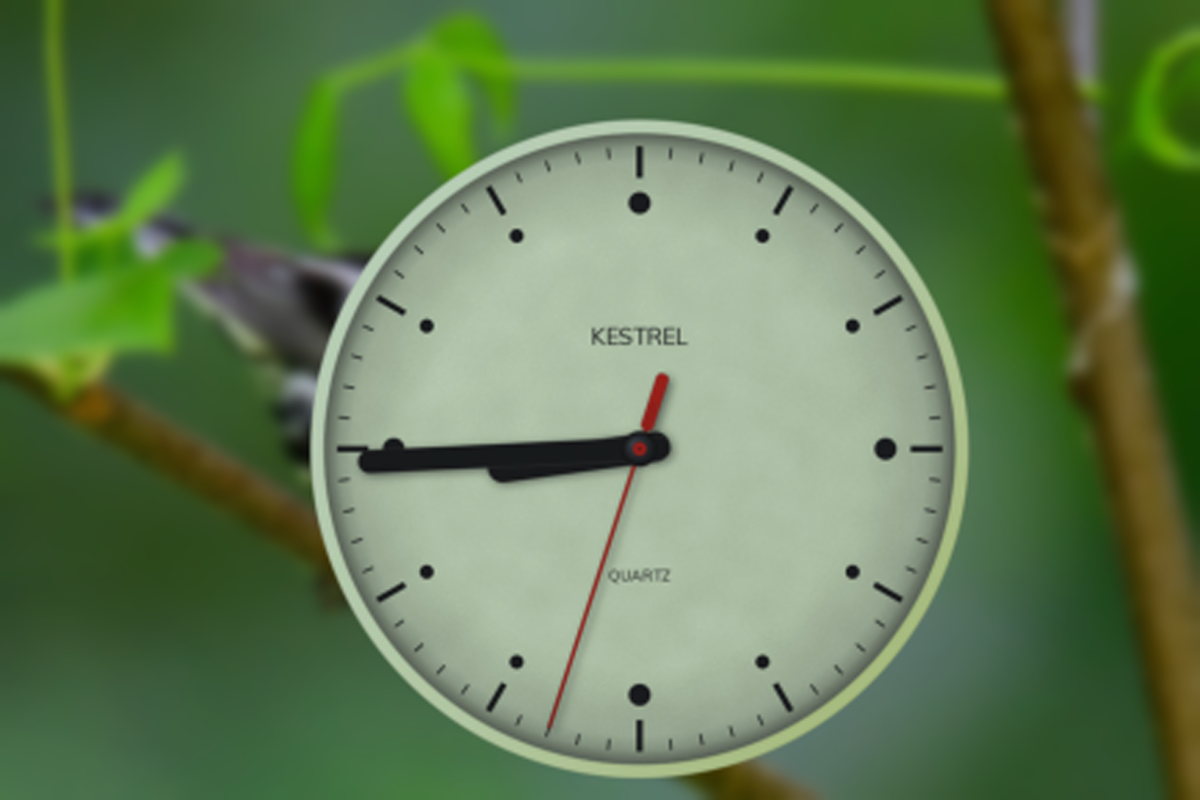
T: 8 h 44 min 33 s
